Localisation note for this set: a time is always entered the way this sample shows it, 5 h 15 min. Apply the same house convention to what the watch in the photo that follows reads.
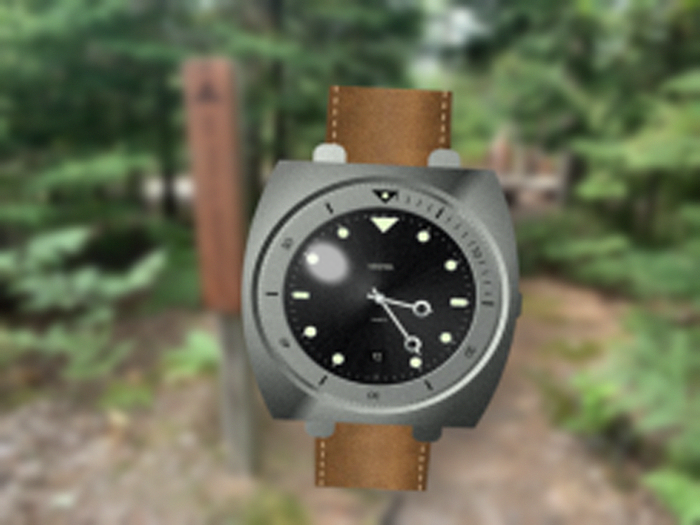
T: 3 h 24 min
